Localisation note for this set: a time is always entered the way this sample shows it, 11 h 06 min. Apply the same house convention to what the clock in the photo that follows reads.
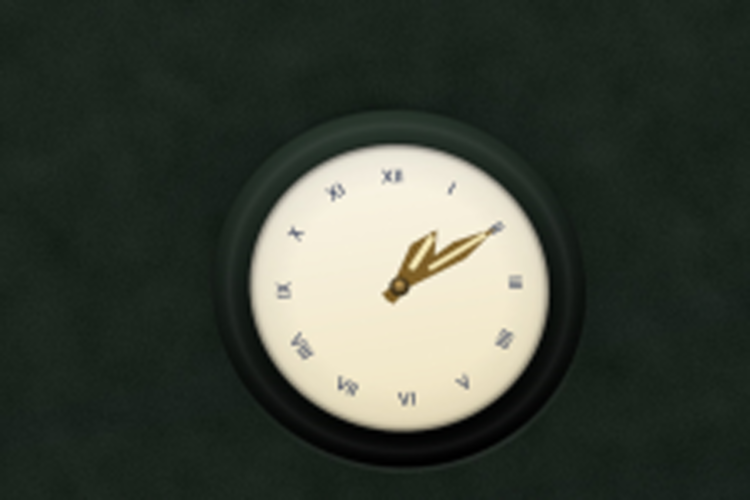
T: 1 h 10 min
